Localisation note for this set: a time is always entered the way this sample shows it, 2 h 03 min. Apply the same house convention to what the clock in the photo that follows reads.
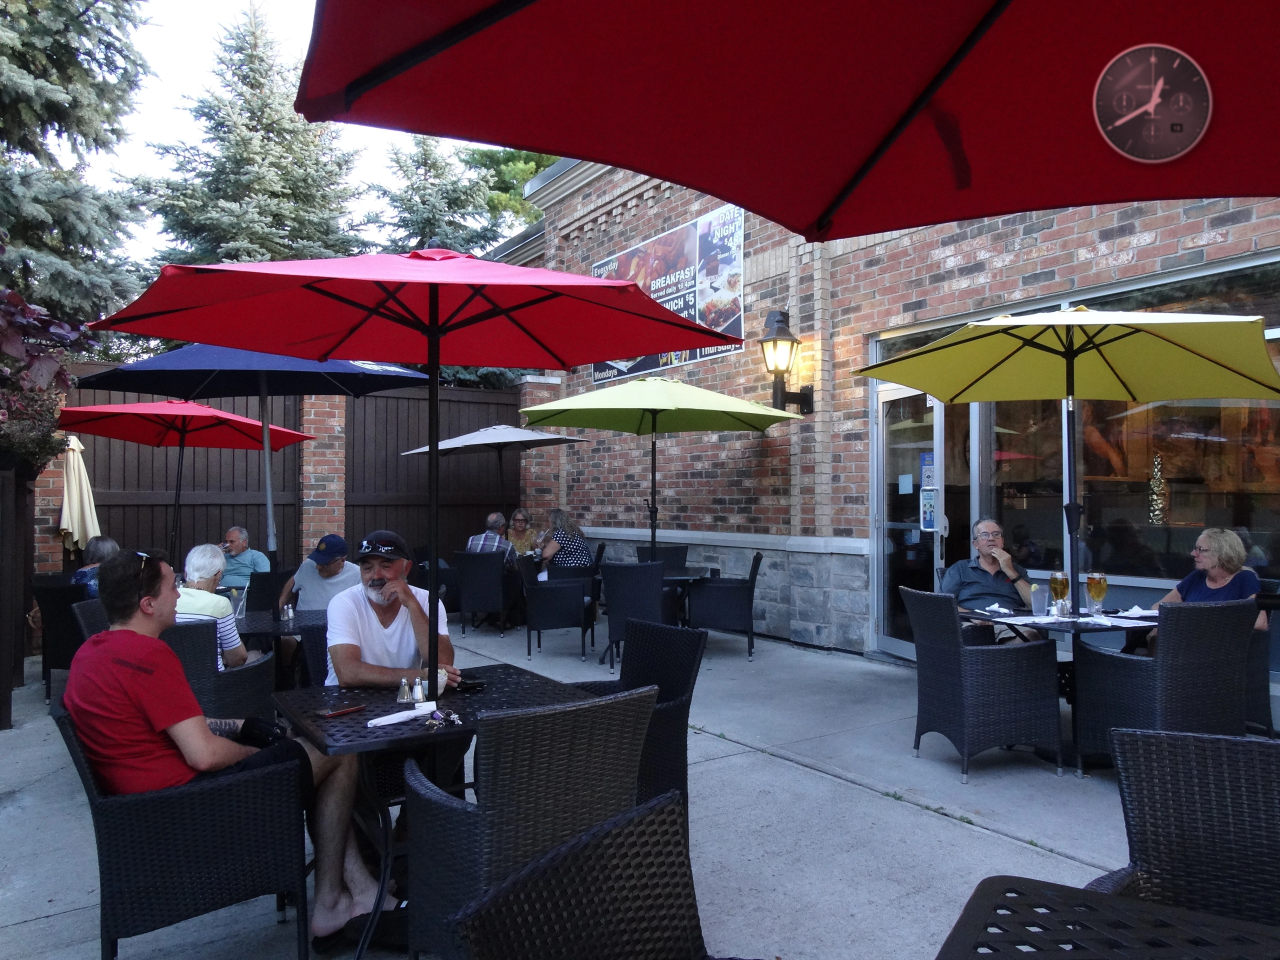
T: 12 h 40 min
